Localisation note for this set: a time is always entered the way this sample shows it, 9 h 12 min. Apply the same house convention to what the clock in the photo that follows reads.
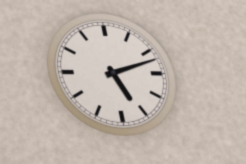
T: 5 h 12 min
